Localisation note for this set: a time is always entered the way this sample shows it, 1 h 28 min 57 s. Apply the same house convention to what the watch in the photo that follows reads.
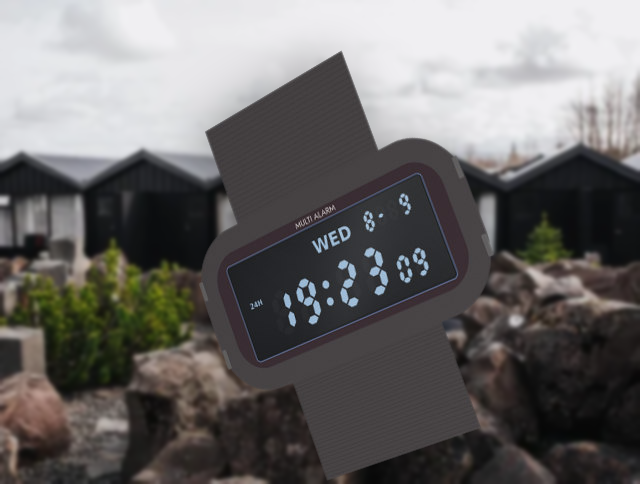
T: 19 h 23 min 09 s
